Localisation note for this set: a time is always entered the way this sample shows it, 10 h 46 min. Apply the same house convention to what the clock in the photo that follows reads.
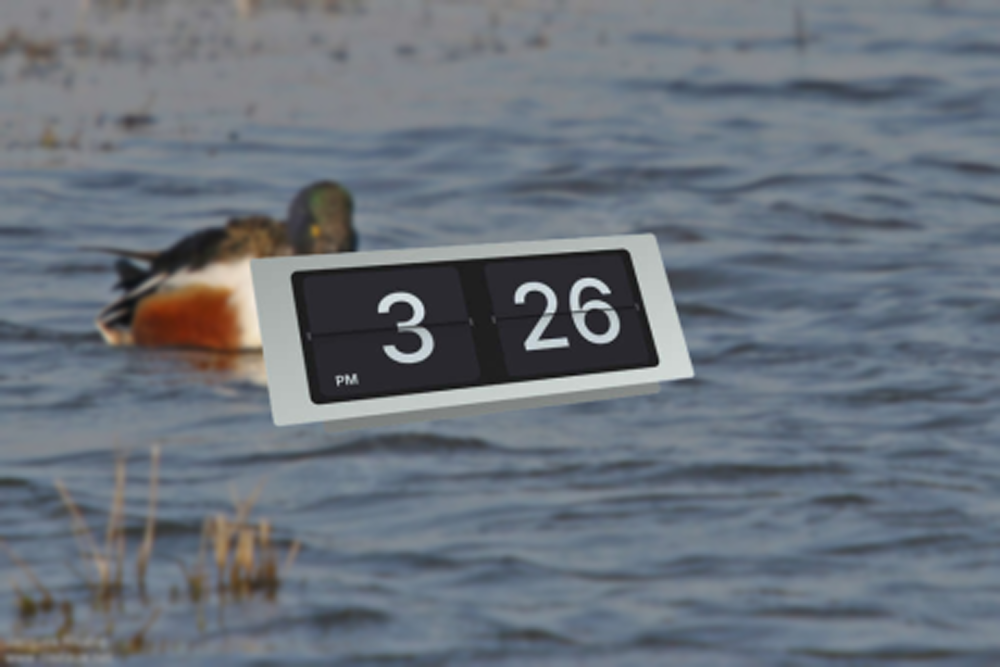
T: 3 h 26 min
